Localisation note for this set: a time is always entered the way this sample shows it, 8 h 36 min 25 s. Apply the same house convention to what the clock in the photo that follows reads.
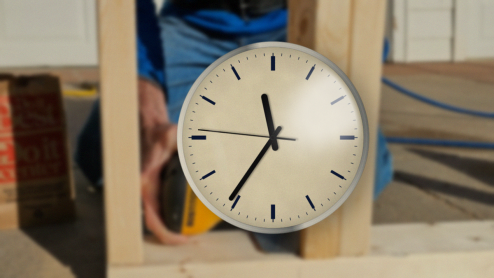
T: 11 h 35 min 46 s
